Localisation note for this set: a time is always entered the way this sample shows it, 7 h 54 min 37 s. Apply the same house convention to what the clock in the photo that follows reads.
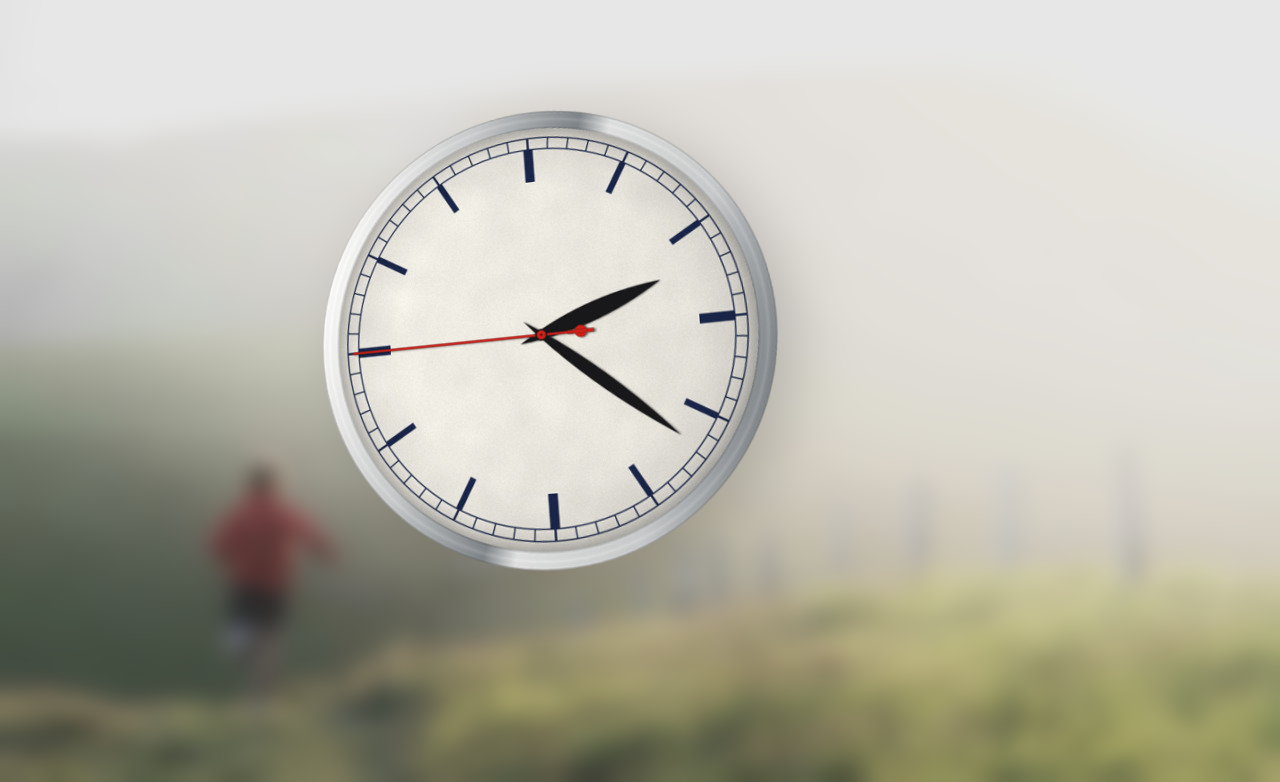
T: 2 h 21 min 45 s
